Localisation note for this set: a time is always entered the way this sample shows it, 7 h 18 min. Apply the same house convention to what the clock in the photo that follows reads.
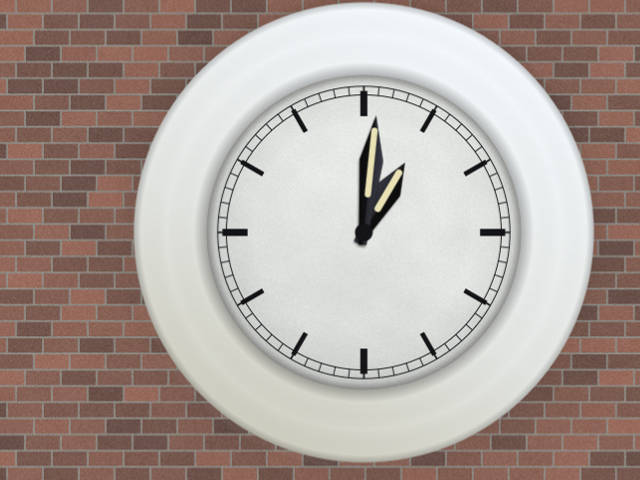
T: 1 h 01 min
